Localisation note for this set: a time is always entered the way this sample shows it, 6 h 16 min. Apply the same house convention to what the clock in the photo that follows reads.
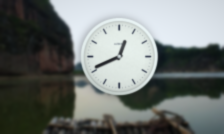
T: 12 h 41 min
